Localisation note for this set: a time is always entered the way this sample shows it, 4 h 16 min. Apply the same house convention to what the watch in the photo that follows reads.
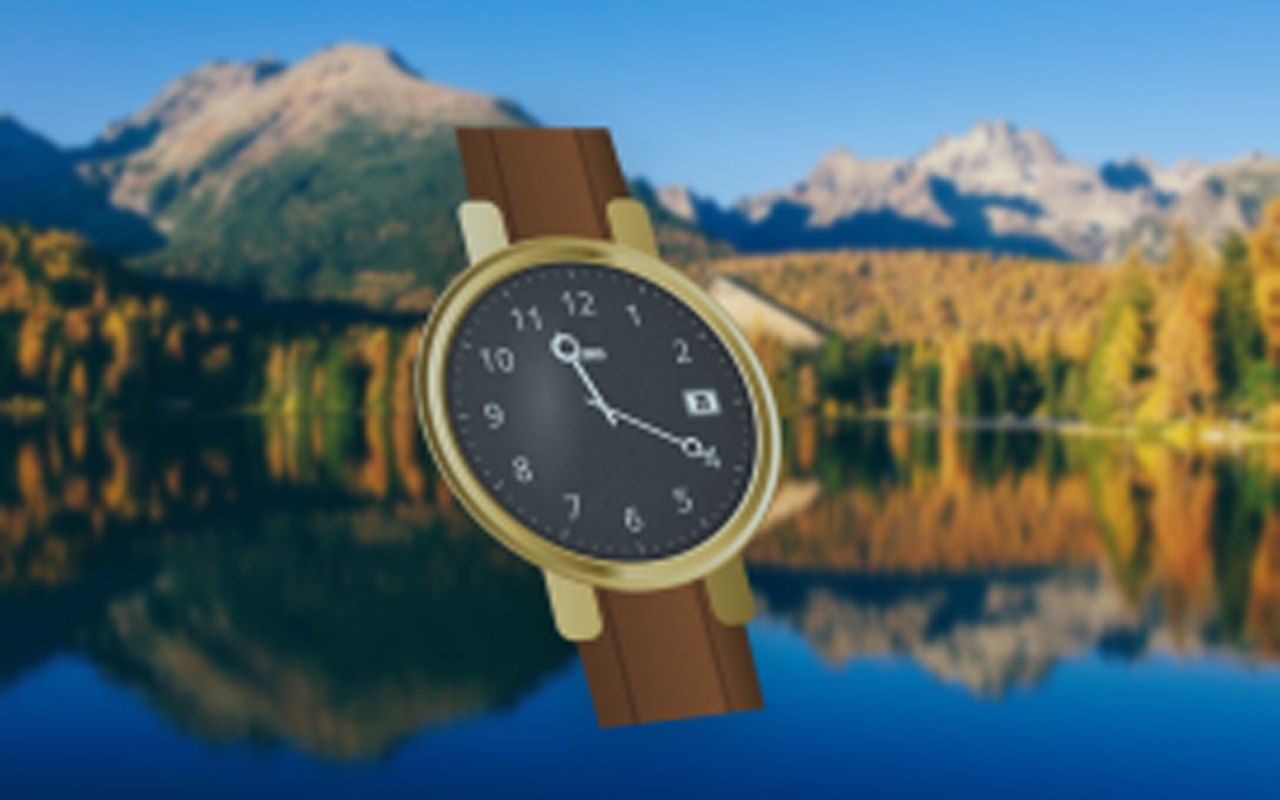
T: 11 h 20 min
